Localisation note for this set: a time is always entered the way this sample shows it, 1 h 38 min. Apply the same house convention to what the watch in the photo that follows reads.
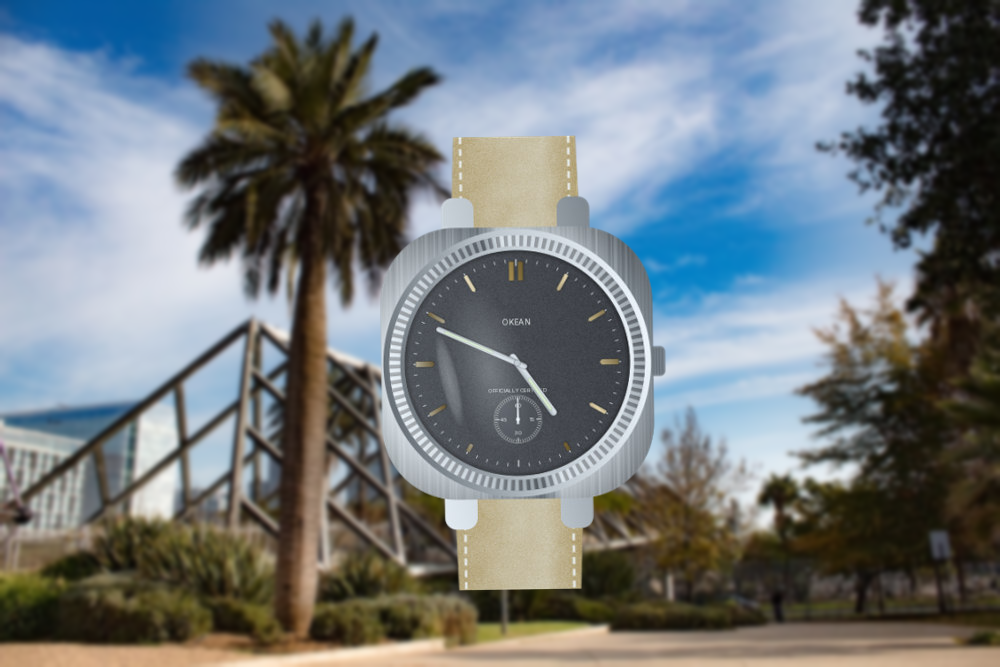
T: 4 h 49 min
